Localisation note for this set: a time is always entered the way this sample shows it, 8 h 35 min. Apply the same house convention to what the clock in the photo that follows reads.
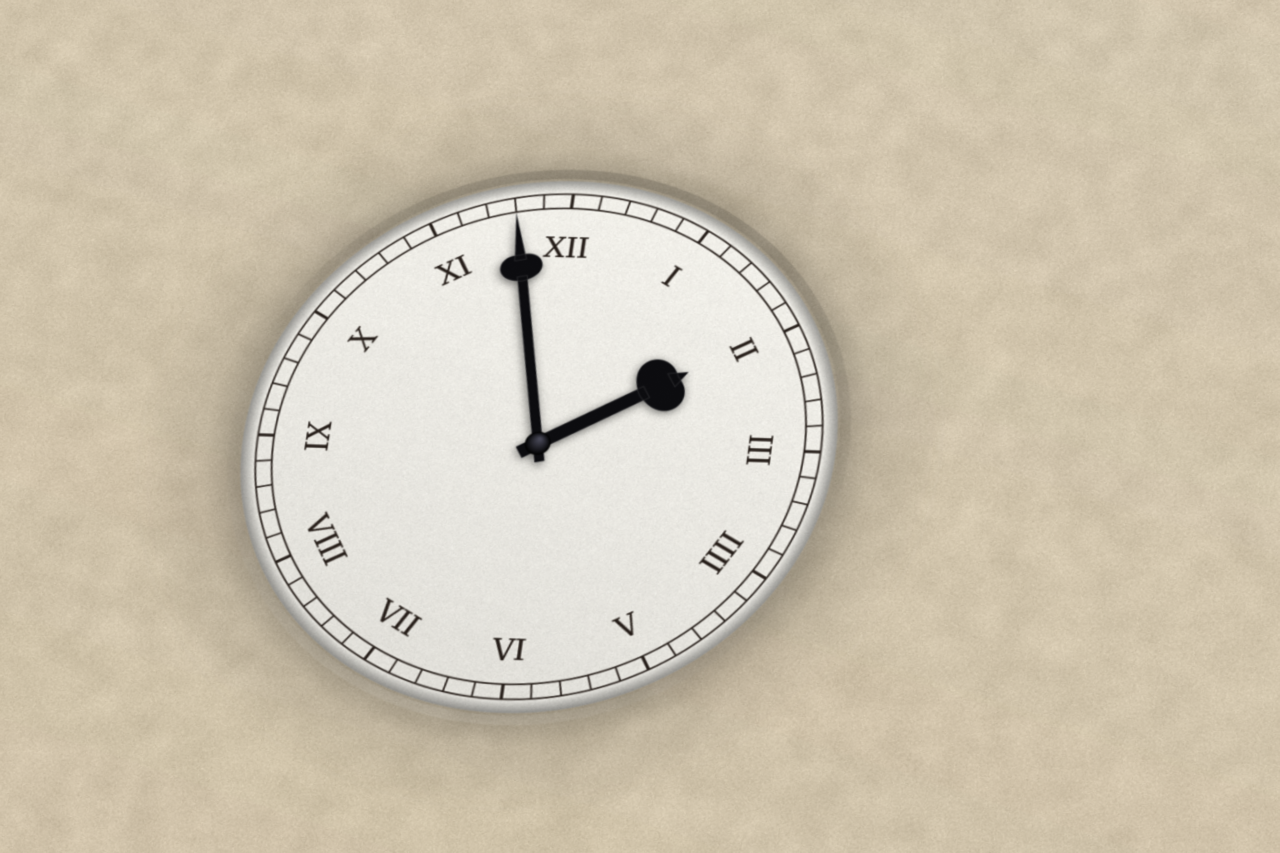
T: 1 h 58 min
